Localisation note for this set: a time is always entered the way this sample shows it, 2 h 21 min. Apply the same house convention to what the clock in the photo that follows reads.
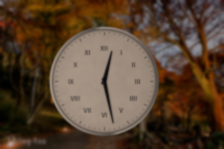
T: 12 h 28 min
